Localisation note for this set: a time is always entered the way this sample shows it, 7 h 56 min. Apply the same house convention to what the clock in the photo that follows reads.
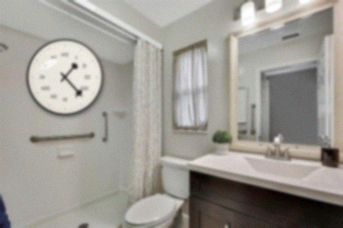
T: 1 h 23 min
